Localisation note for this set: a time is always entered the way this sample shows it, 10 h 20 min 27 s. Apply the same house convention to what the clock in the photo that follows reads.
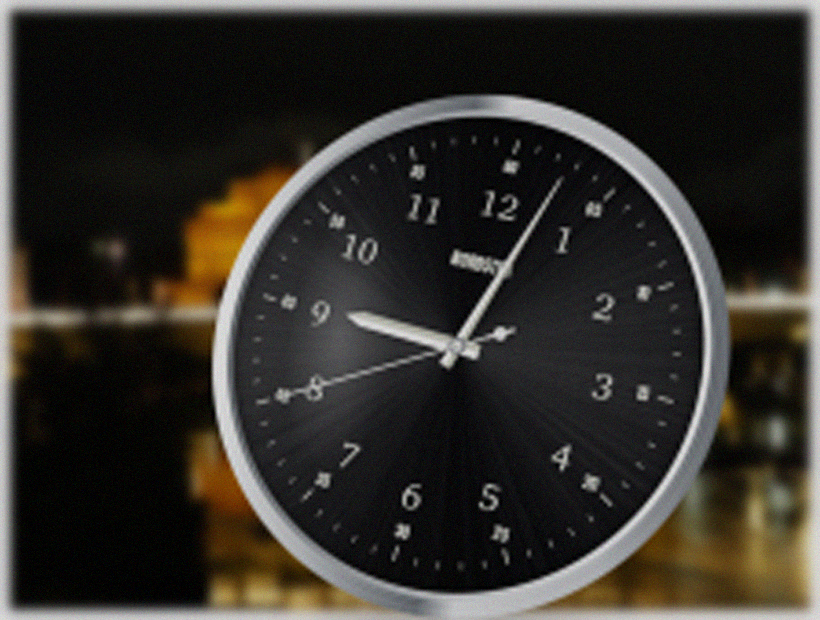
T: 9 h 02 min 40 s
